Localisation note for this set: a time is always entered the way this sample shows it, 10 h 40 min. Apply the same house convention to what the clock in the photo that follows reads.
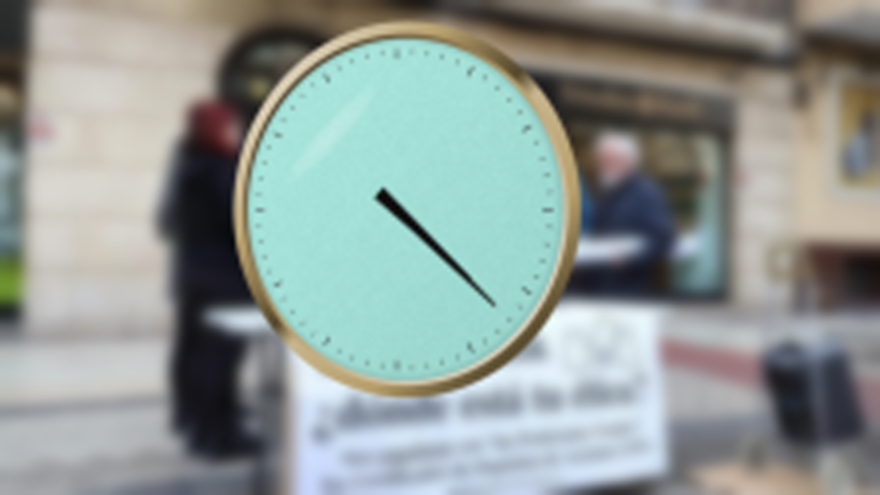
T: 4 h 22 min
